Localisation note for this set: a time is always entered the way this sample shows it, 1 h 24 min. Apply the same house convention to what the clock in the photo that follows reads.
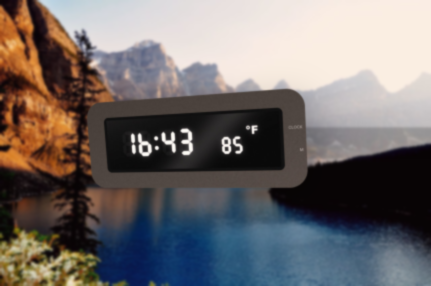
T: 16 h 43 min
